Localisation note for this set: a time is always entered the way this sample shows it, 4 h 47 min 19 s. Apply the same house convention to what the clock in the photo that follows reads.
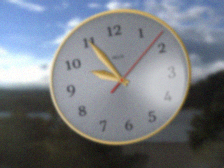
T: 9 h 55 min 08 s
